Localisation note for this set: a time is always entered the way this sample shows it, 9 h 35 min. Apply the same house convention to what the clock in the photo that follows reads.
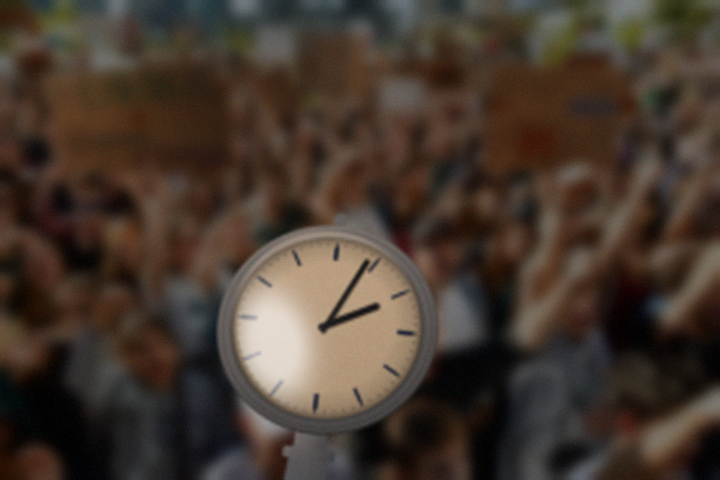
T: 2 h 04 min
